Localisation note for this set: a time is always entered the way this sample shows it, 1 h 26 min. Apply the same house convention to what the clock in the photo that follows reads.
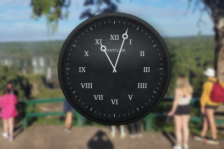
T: 11 h 03 min
